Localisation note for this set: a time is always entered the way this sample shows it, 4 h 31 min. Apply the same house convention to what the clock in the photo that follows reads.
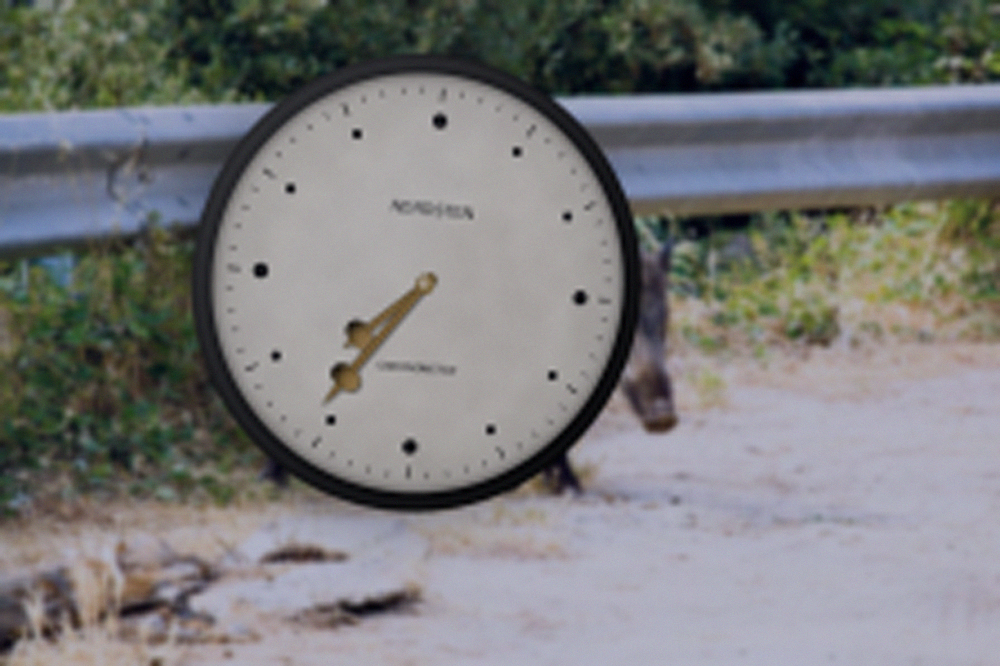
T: 7 h 36 min
